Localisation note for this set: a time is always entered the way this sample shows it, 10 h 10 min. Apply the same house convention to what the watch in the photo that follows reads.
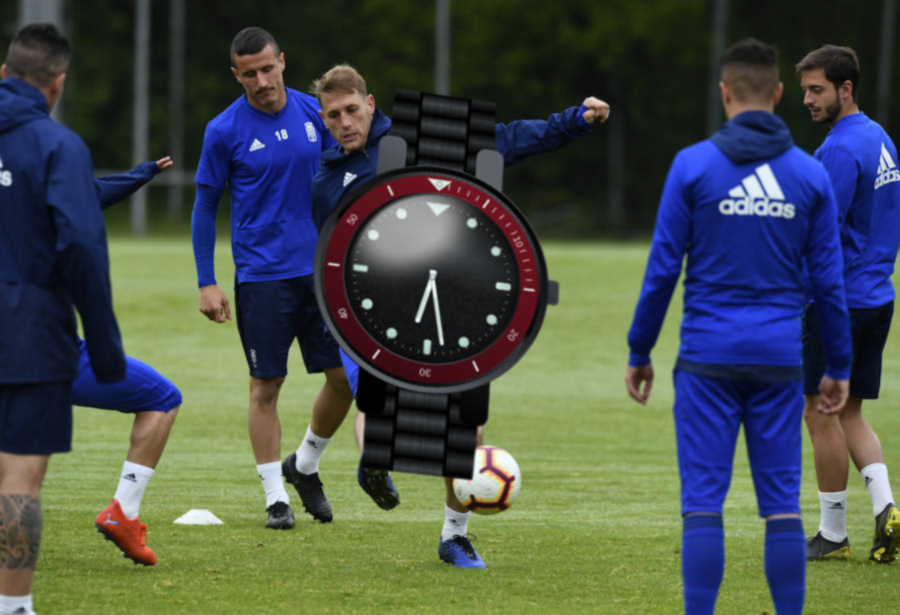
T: 6 h 28 min
